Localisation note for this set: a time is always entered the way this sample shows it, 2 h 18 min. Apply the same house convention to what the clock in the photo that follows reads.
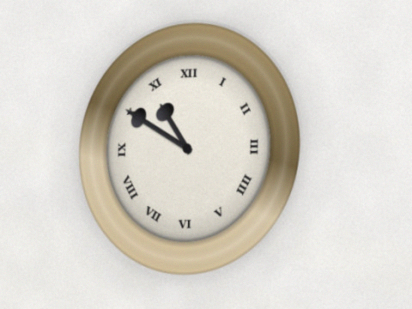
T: 10 h 50 min
